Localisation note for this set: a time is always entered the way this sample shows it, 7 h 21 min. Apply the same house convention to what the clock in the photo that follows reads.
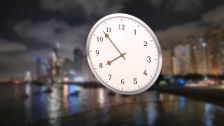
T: 7 h 53 min
